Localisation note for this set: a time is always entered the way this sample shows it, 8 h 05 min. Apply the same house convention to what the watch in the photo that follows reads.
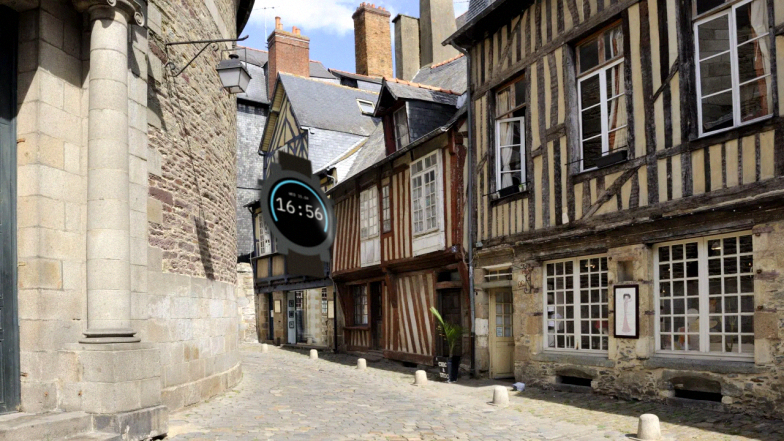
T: 16 h 56 min
